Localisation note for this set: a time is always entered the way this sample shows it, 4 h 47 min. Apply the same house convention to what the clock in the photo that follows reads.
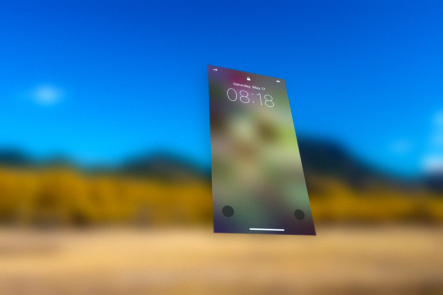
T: 8 h 18 min
